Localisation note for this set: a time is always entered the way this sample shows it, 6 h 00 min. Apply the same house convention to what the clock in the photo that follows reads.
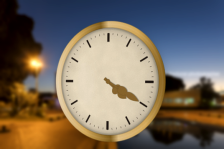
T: 4 h 20 min
